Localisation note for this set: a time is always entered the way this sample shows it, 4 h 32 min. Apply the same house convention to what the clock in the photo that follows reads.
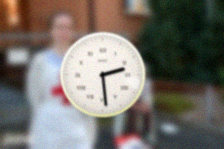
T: 2 h 29 min
